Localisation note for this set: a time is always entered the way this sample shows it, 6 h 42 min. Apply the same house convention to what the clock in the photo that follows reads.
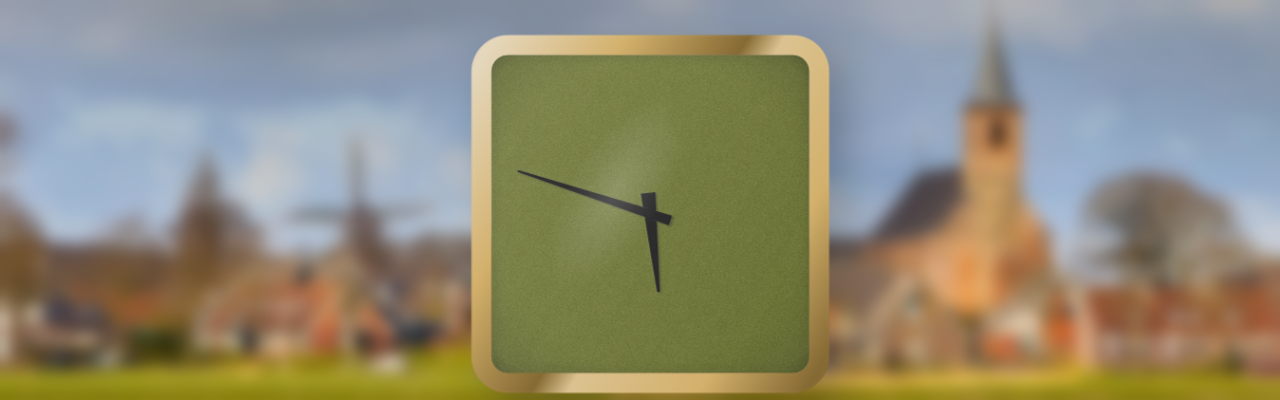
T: 5 h 48 min
